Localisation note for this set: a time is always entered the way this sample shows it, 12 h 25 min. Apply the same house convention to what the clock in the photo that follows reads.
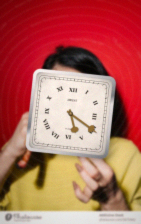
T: 5 h 20 min
